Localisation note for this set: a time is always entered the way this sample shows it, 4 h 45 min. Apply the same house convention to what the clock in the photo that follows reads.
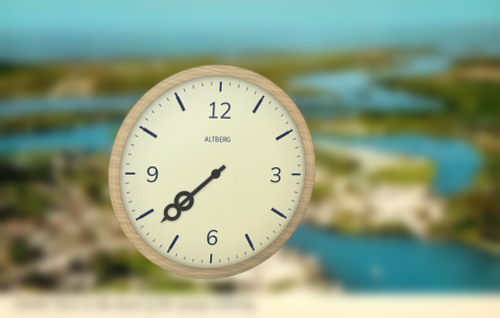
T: 7 h 38 min
